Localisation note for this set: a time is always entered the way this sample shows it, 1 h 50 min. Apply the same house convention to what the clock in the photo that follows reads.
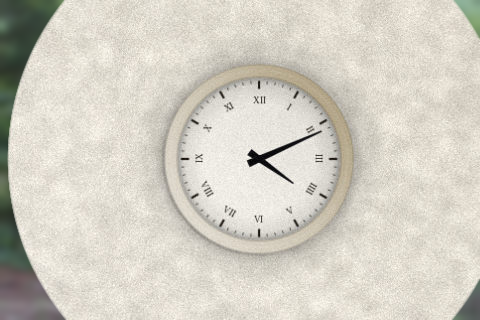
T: 4 h 11 min
